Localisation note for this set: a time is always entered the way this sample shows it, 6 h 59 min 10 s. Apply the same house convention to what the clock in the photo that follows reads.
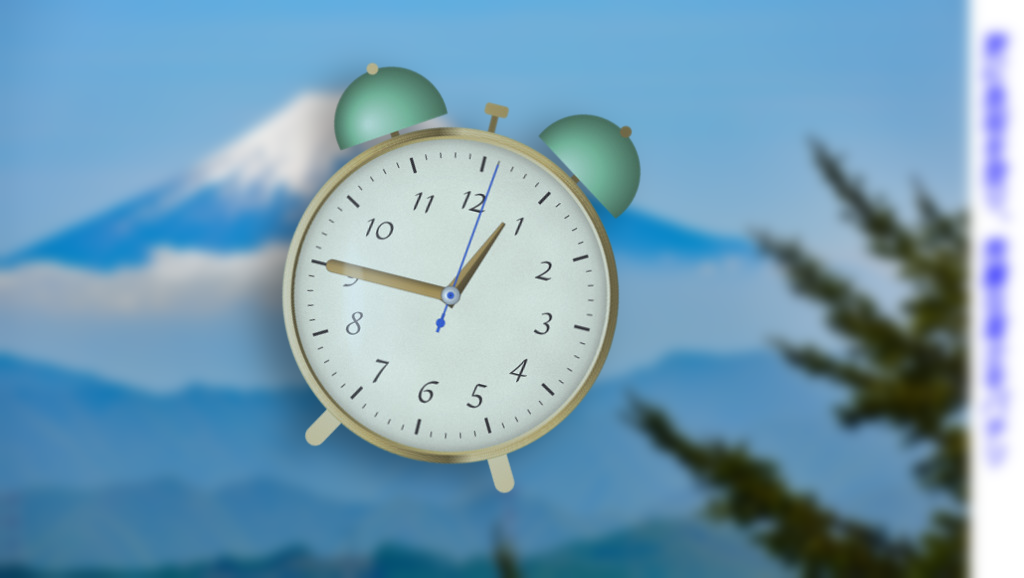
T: 12 h 45 min 01 s
